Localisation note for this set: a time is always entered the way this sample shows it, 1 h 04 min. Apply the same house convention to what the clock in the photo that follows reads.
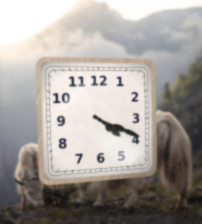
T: 4 h 19 min
